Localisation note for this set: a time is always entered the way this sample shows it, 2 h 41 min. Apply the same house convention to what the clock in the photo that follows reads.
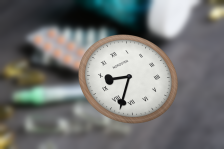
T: 9 h 38 min
